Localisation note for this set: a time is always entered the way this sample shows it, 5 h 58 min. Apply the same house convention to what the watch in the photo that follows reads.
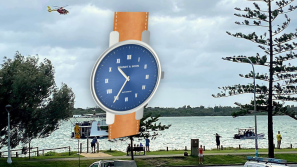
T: 10 h 35 min
